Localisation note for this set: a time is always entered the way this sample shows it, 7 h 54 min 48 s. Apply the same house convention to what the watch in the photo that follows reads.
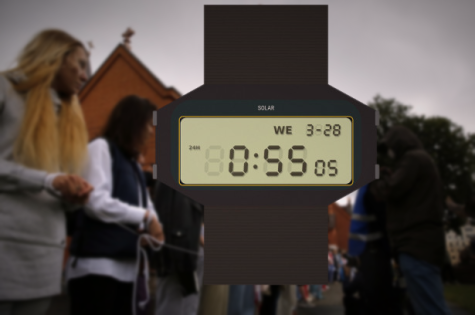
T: 0 h 55 min 05 s
